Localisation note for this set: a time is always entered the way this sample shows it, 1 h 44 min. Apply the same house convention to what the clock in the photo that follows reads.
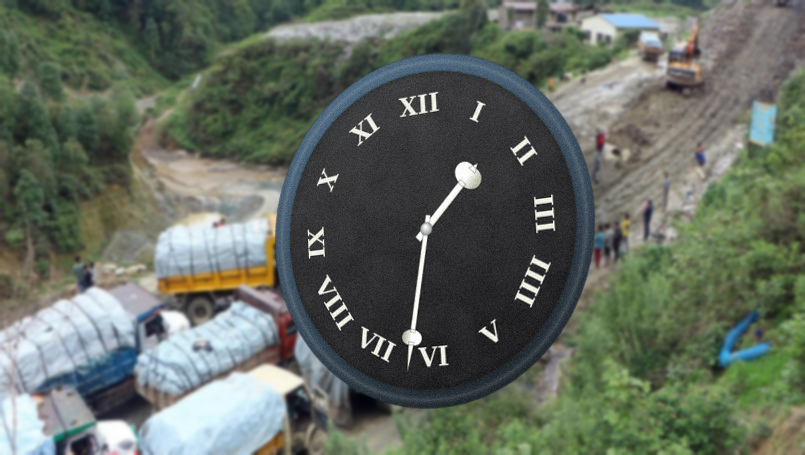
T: 1 h 32 min
